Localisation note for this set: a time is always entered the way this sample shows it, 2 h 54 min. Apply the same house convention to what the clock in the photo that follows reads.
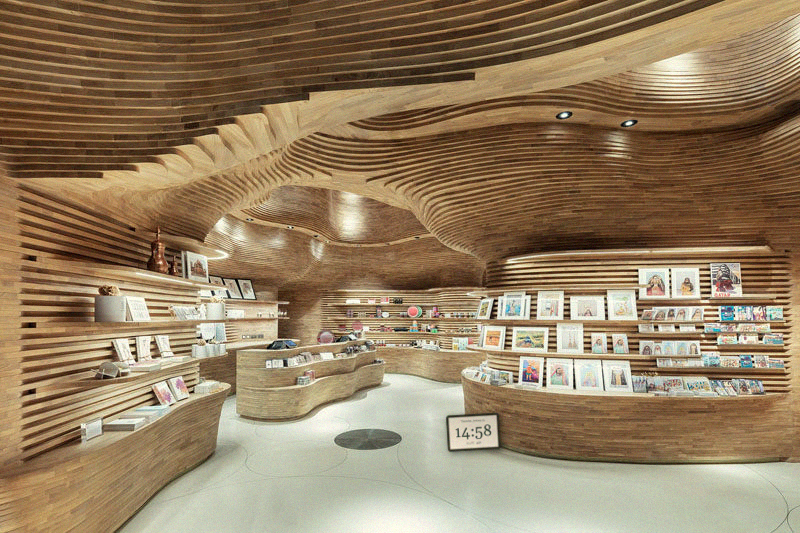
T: 14 h 58 min
